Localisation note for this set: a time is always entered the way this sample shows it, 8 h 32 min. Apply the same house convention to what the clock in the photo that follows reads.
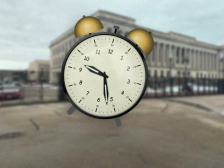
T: 9 h 27 min
